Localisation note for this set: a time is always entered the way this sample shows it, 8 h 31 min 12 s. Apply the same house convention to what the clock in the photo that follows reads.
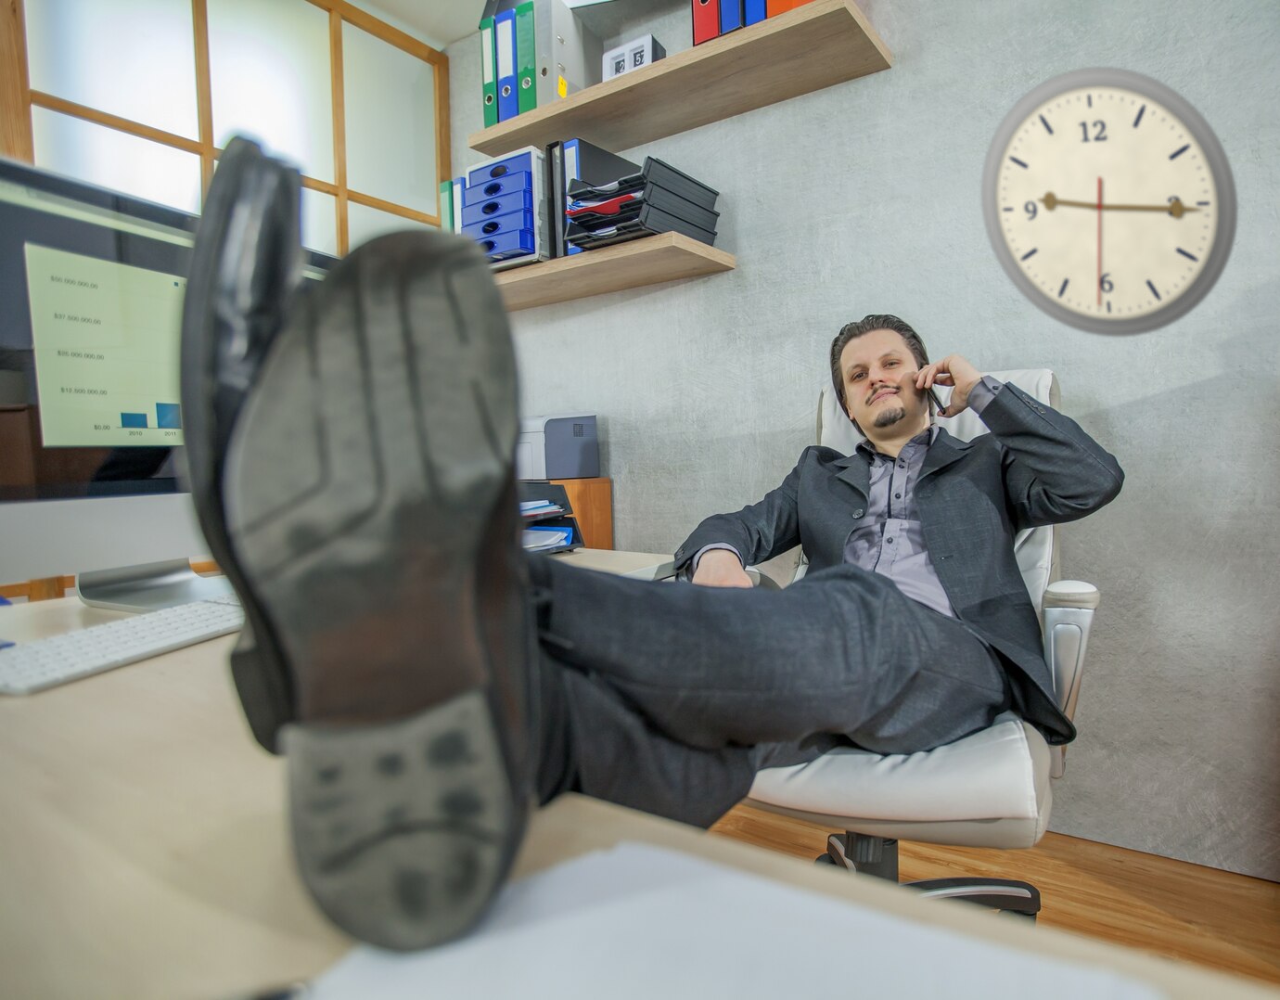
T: 9 h 15 min 31 s
